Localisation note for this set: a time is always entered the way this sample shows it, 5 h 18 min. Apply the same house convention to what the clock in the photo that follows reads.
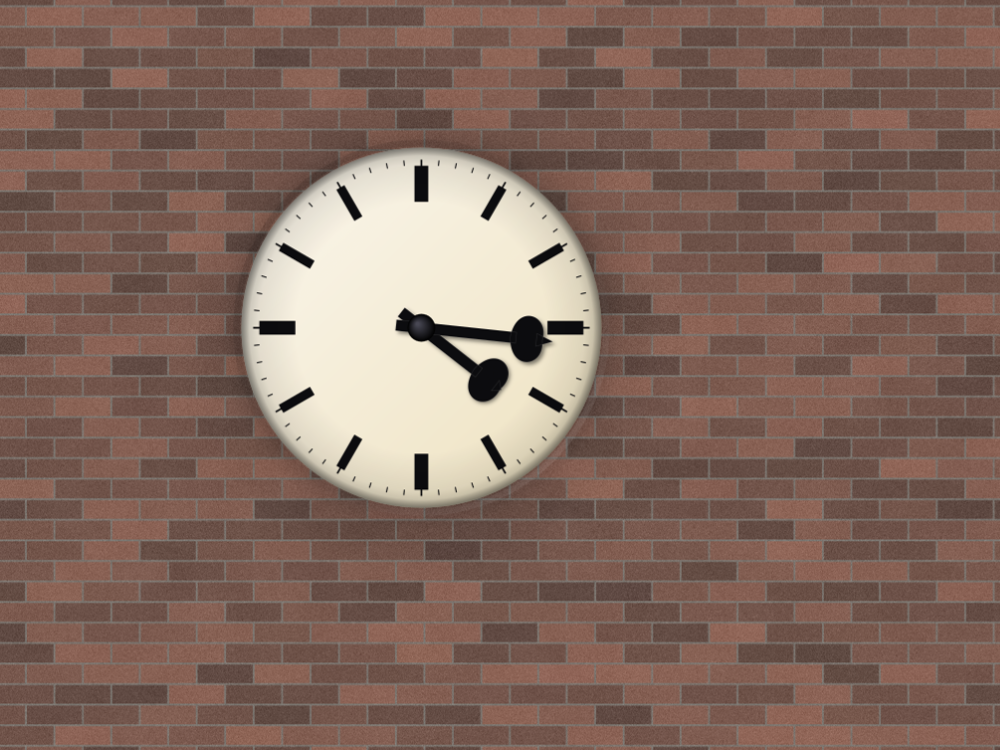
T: 4 h 16 min
